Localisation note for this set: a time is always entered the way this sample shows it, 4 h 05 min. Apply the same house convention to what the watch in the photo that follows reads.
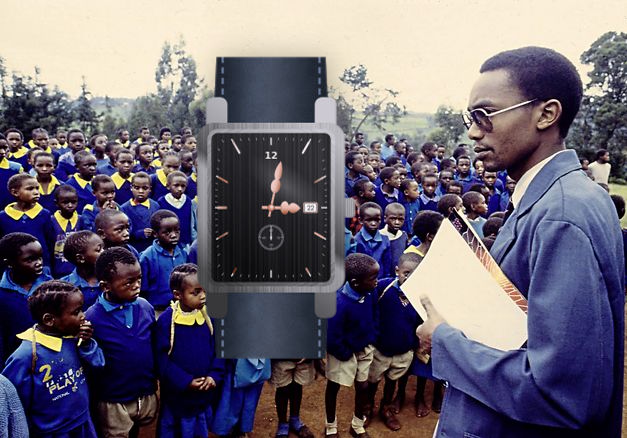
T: 3 h 02 min
